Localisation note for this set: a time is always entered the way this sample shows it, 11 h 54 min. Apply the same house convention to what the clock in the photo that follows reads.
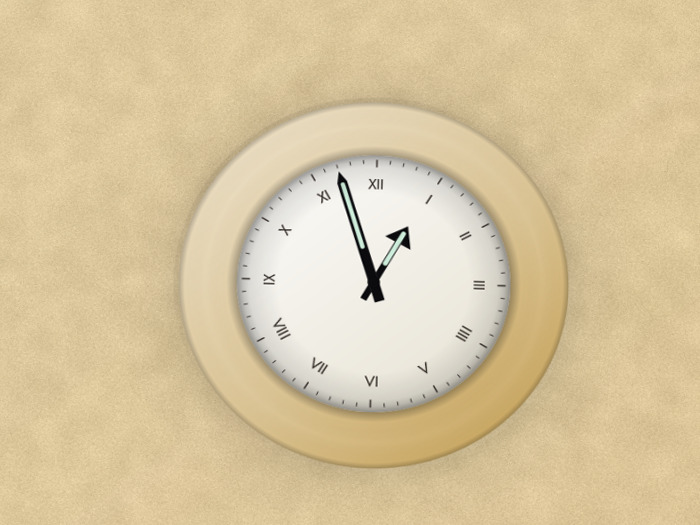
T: 12 h 57 min
